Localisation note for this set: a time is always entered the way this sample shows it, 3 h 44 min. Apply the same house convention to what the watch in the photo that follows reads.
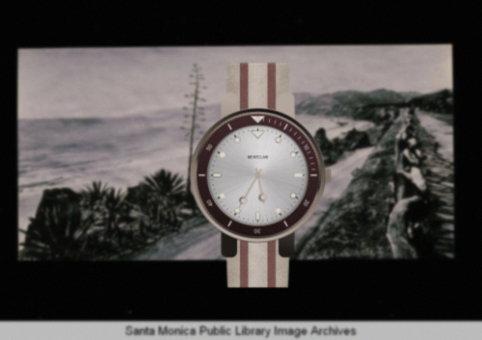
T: 5 h 35 min
